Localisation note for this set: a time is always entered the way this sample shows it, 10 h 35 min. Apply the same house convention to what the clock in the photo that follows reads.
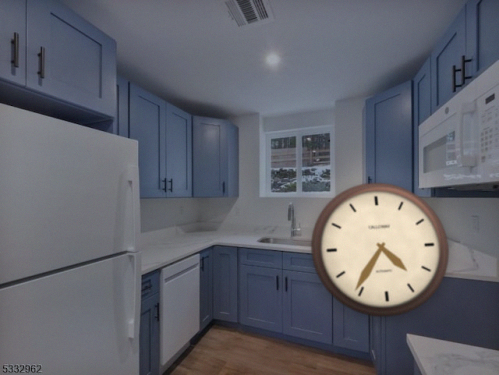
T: 4 h 36 min
